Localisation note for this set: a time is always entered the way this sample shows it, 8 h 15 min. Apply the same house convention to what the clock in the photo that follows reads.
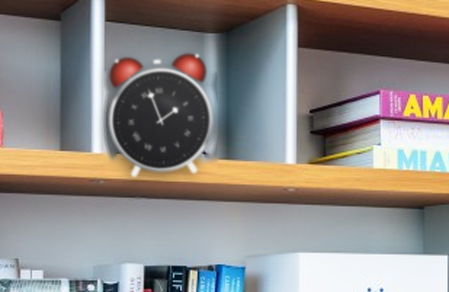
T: 1 h 57 min
